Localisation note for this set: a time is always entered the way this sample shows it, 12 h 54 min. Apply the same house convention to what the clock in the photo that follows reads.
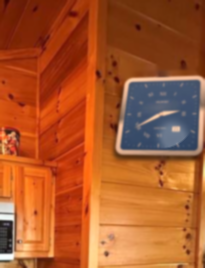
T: 2 h 40 min
